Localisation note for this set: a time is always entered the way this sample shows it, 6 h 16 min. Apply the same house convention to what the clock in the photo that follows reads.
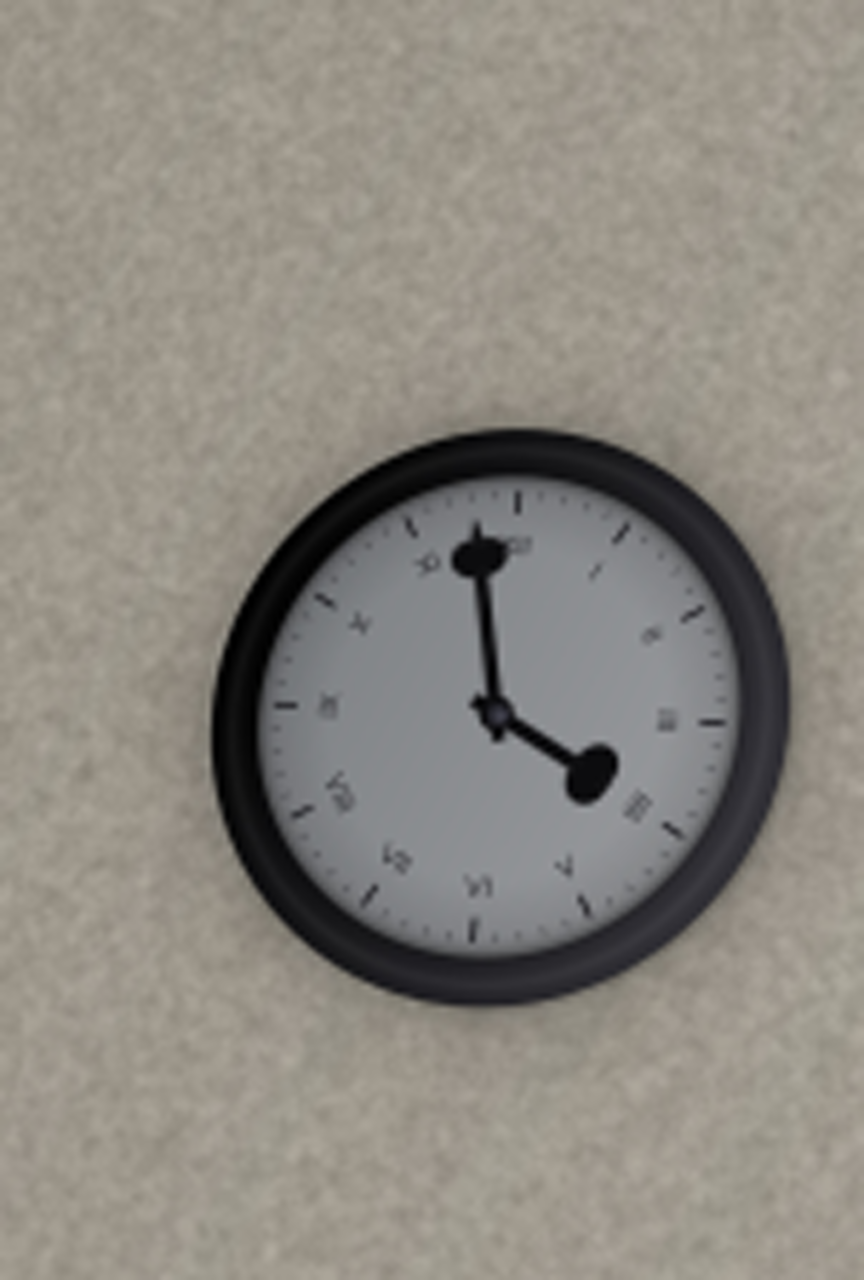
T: 3 h 58 min
